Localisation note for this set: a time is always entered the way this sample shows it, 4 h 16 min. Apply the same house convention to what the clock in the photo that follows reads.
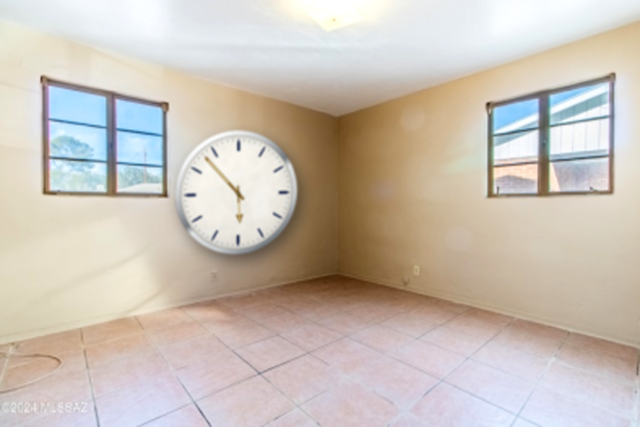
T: 5 h 53 min
